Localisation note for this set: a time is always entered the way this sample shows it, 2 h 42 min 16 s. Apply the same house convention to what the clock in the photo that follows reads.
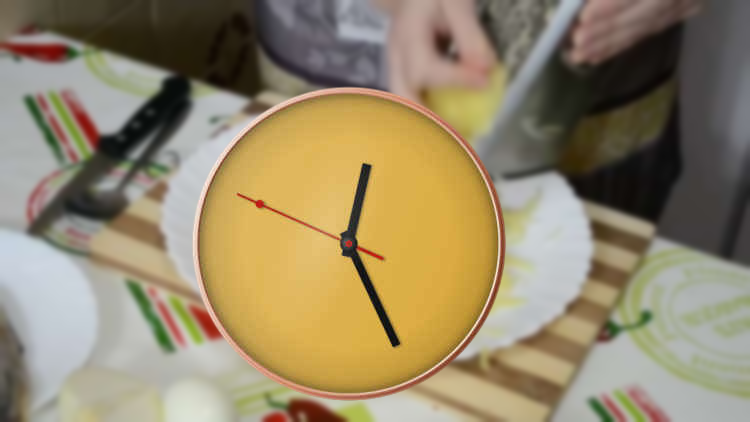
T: 12 h 25 min 49 s
